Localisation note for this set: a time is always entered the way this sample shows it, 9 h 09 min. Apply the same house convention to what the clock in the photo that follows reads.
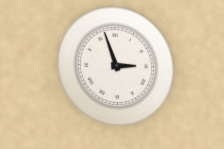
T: 2 h 57 min
